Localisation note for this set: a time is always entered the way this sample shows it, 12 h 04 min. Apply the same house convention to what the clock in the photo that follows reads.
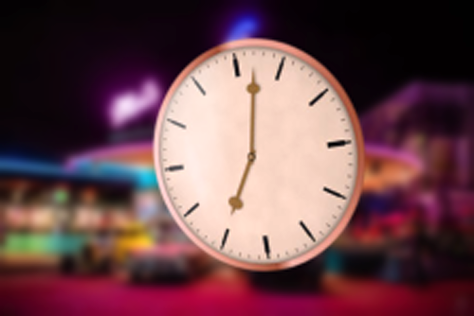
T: 7 h 02 min
